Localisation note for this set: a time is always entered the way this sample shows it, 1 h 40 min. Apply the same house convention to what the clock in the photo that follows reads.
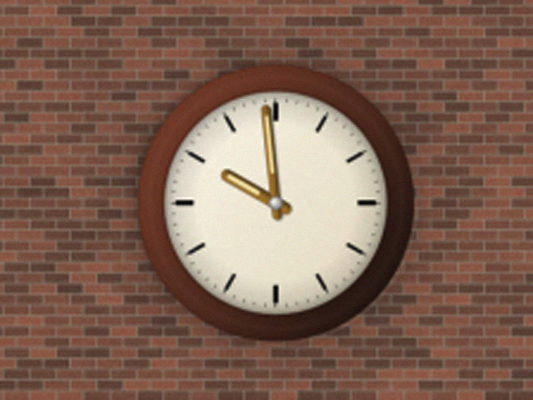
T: 9 h 59 min
